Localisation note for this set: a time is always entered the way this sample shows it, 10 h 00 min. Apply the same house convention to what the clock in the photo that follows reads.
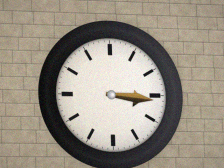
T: 3 h 16 min
